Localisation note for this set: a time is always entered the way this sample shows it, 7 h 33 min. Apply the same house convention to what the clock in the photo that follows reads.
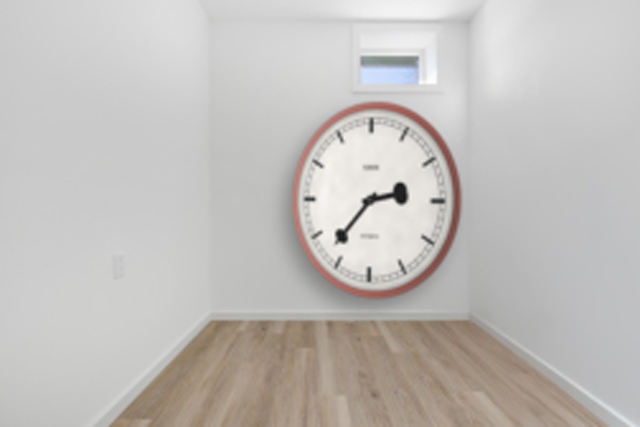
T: 2 h 37 min
